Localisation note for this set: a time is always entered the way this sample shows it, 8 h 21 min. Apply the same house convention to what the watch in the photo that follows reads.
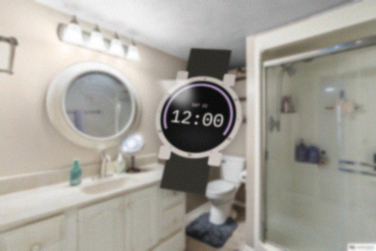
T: 12 h 00 min
